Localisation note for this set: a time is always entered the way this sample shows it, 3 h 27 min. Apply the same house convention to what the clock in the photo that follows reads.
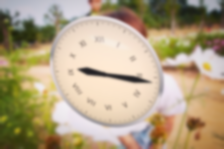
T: 9 h 16 min
